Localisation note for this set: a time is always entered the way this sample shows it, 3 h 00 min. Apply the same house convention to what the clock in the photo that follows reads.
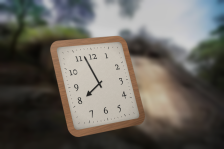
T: 7 h 57 min
